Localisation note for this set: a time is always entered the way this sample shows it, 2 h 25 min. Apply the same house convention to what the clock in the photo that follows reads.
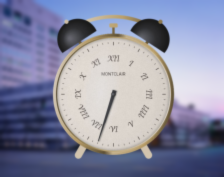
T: 6 h 33 min
